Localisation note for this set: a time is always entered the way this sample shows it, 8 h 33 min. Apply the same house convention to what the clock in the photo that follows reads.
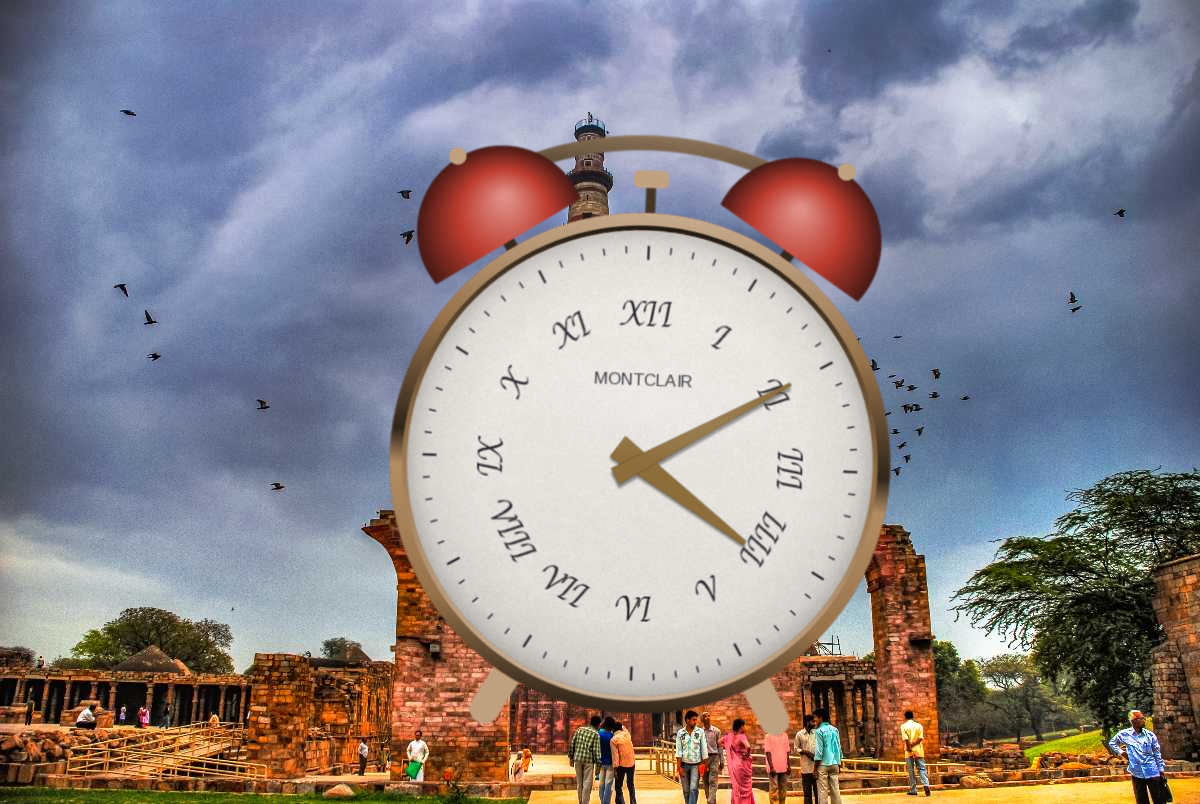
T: 4 h 10 min
